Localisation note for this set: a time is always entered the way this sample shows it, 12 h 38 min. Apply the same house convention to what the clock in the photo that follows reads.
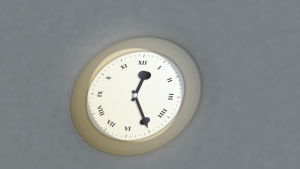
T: 12 h 25 min
